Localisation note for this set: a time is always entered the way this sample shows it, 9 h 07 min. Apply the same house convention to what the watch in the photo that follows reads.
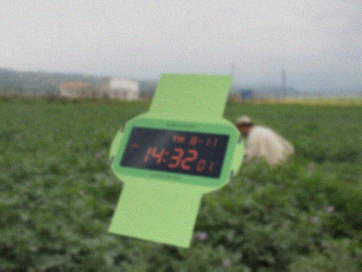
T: 14 h 32 min
